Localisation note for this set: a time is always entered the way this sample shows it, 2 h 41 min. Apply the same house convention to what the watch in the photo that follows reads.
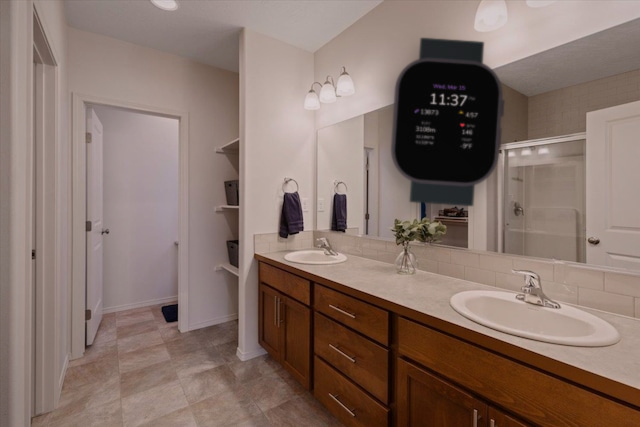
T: 11 h 37 min
